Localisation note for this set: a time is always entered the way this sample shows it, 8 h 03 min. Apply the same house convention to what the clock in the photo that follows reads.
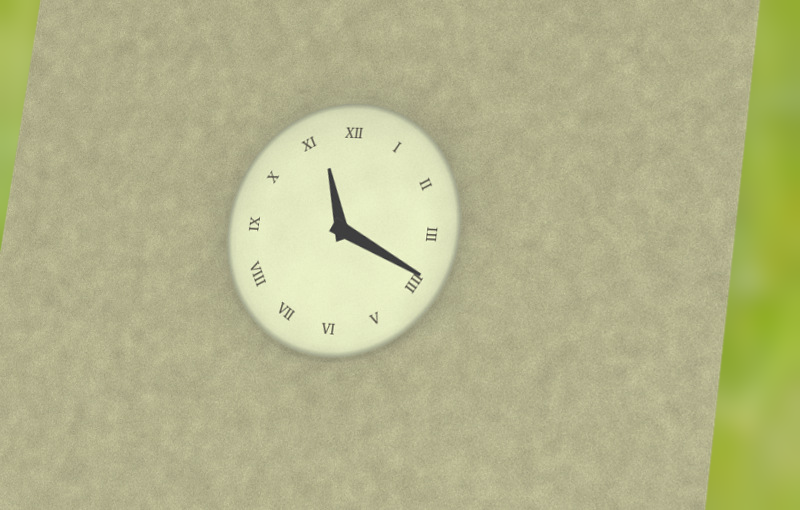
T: 11 h 19 min
